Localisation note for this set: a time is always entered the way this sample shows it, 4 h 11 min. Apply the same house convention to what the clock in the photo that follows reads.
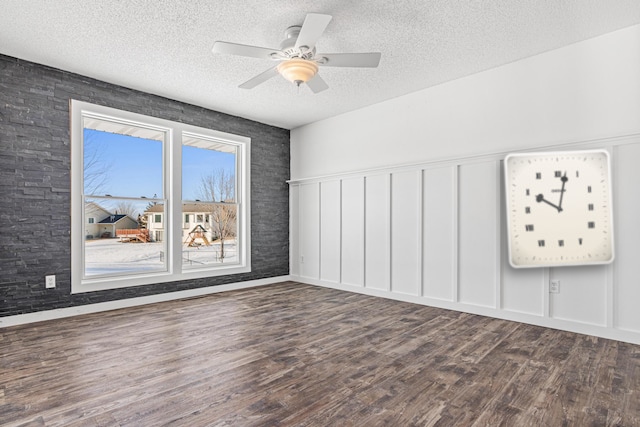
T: 10 h 02 min
